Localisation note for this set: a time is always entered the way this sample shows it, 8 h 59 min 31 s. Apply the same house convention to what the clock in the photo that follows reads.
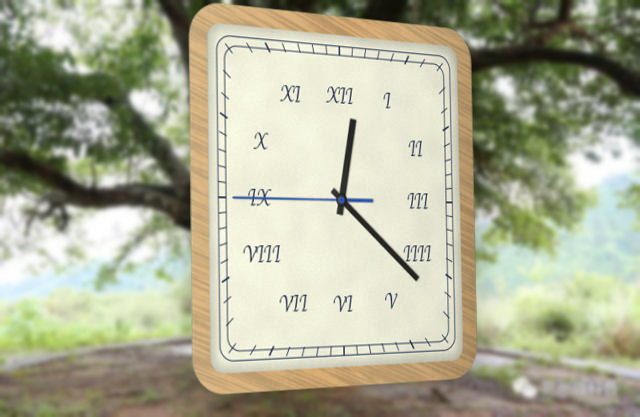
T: 12 h 21 min 45 s
